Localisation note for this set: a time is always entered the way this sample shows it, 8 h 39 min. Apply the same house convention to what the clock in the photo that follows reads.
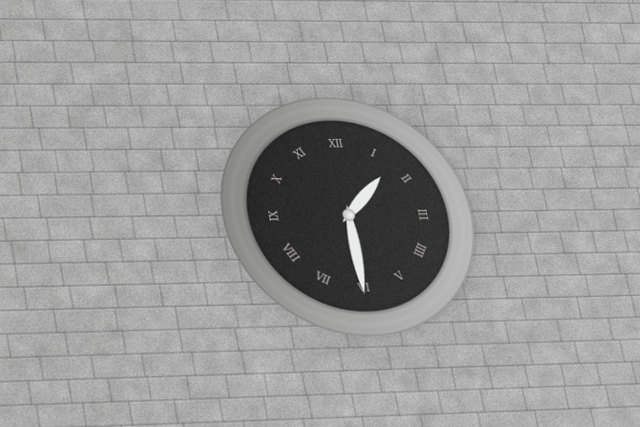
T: 1 h 30 min
